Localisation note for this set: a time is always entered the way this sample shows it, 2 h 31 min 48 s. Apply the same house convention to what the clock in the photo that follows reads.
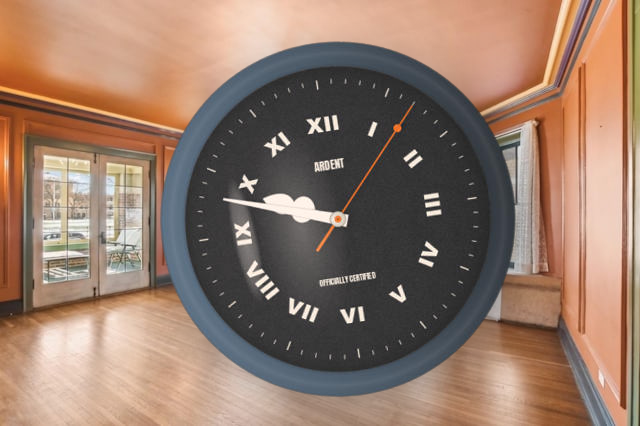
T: 9 h 48 min 07 s
